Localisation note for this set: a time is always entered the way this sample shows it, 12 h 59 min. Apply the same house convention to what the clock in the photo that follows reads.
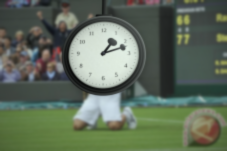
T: 1 h 12 min
